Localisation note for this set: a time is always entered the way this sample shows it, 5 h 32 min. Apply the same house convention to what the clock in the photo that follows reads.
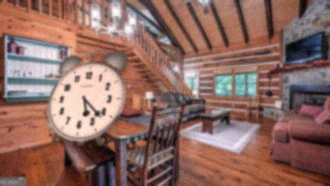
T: 5 h 22 min
